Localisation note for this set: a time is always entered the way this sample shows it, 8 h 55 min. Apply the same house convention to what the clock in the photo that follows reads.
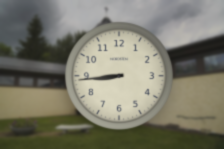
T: 8 h 44 min
